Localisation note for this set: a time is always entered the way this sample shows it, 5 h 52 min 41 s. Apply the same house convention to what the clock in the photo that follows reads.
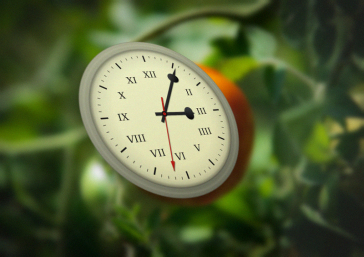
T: 3 h 05 min 32 s
